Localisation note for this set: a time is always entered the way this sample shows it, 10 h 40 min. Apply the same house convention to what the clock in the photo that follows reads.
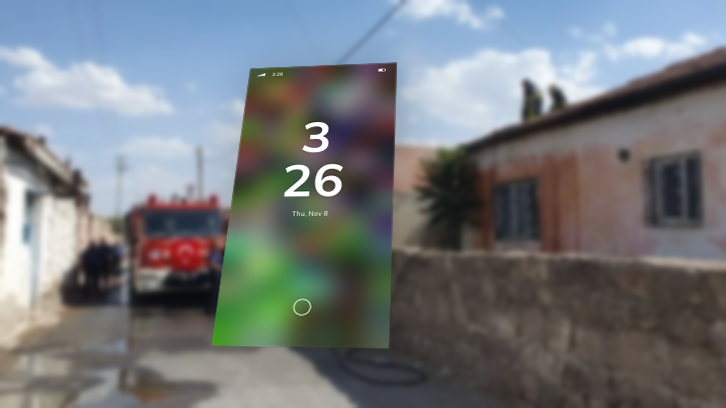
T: 3 h 26 min
